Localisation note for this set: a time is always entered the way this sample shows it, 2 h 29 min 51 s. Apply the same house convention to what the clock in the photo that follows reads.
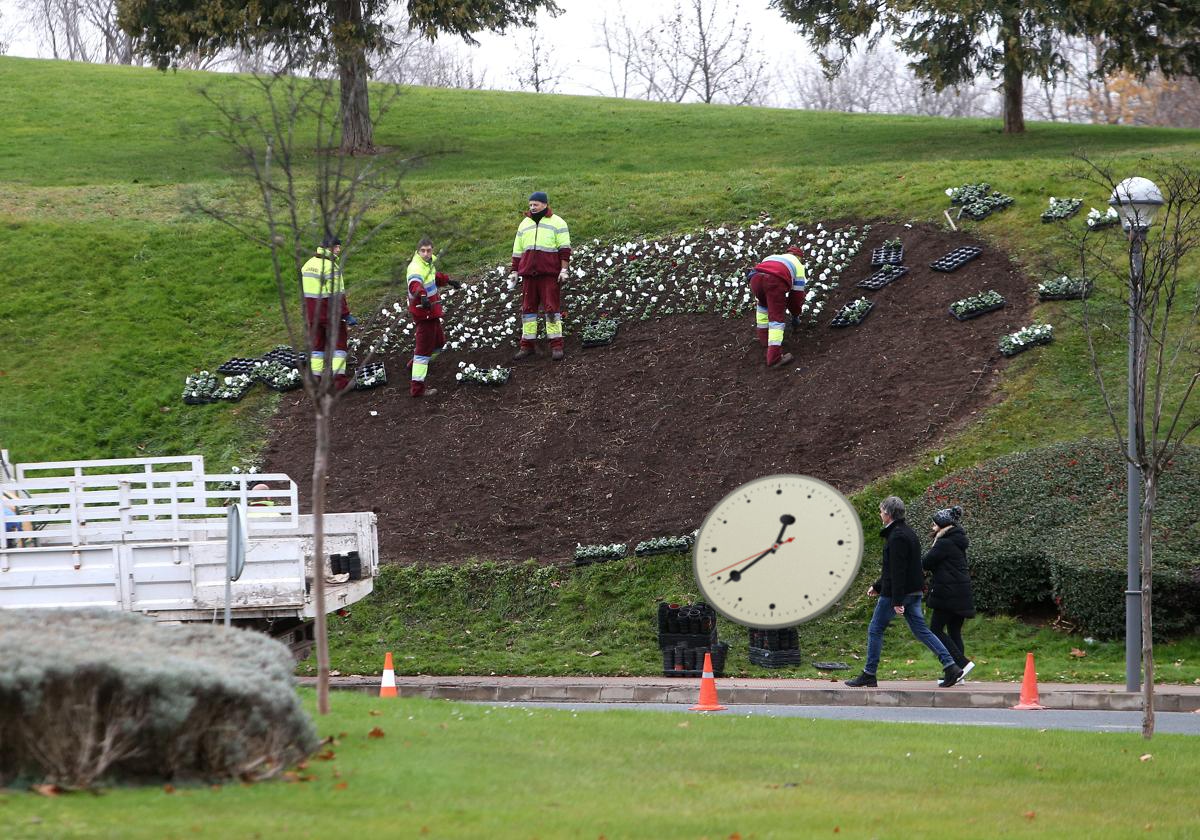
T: 12 h 38 min 41 s
